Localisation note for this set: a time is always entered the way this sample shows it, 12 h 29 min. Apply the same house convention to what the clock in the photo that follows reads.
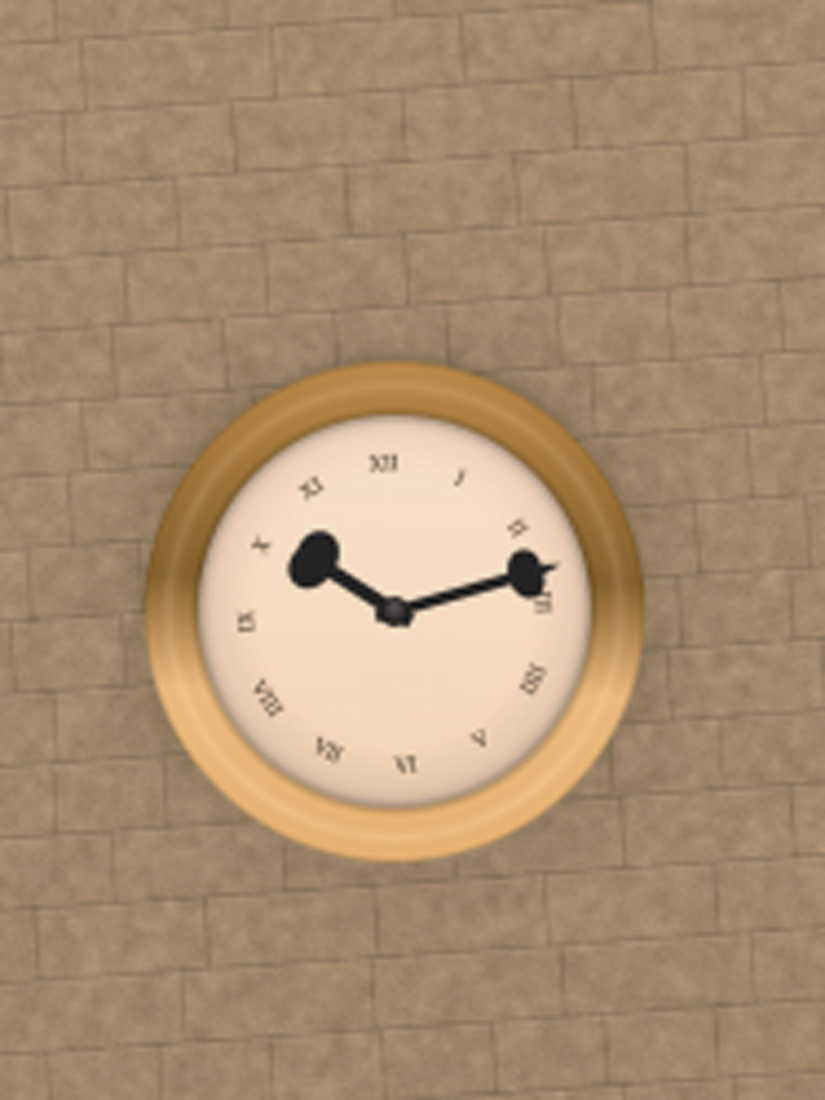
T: 10 h 13 min
